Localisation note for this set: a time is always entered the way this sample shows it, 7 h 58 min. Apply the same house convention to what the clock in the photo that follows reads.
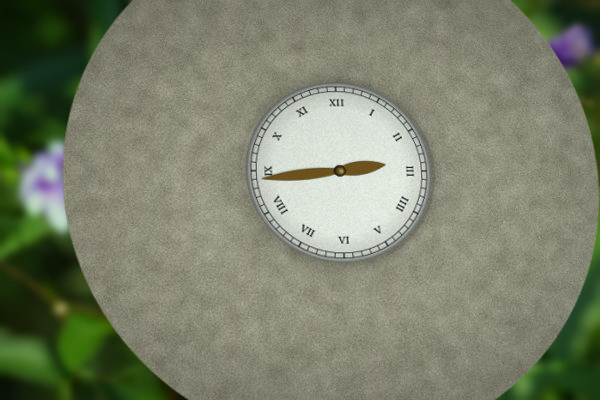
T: 2 h 44 min
